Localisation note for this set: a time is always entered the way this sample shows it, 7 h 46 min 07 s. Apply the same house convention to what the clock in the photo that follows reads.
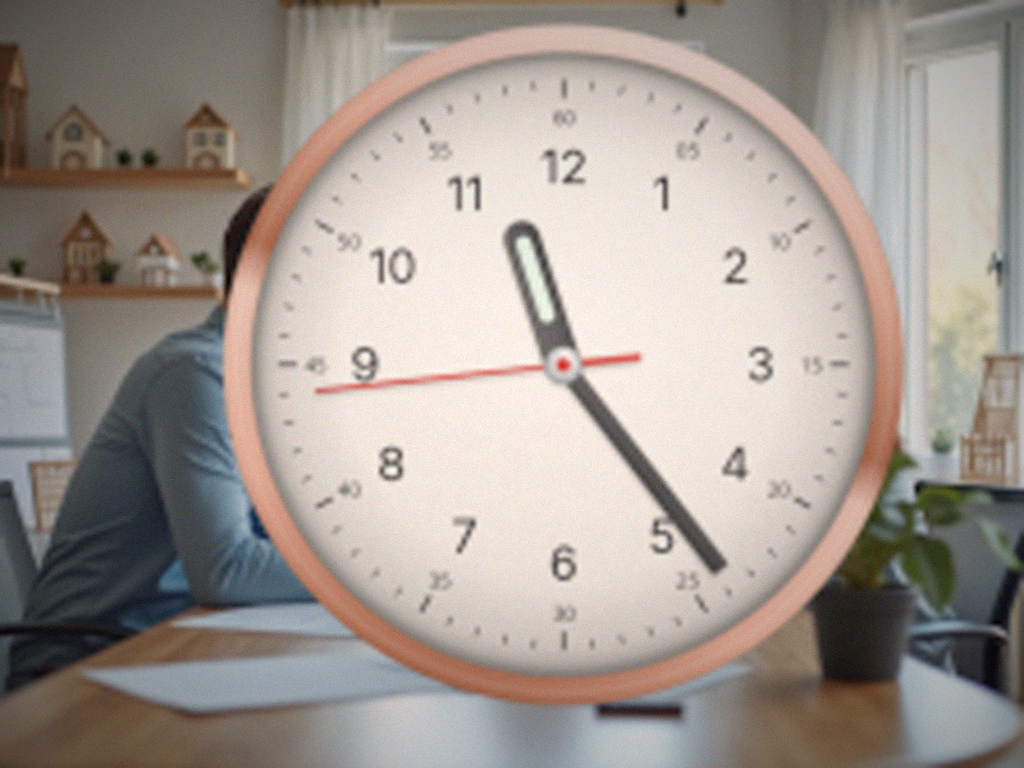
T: 11 h 23 min 44 s
